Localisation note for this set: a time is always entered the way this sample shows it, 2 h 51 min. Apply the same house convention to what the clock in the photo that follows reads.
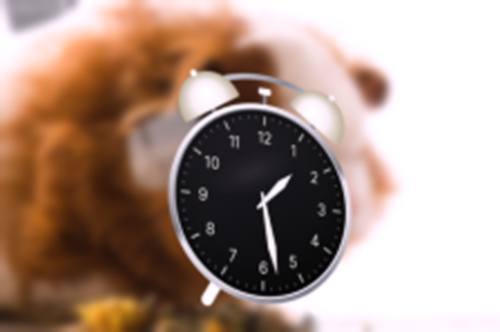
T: 1 h 28 min
